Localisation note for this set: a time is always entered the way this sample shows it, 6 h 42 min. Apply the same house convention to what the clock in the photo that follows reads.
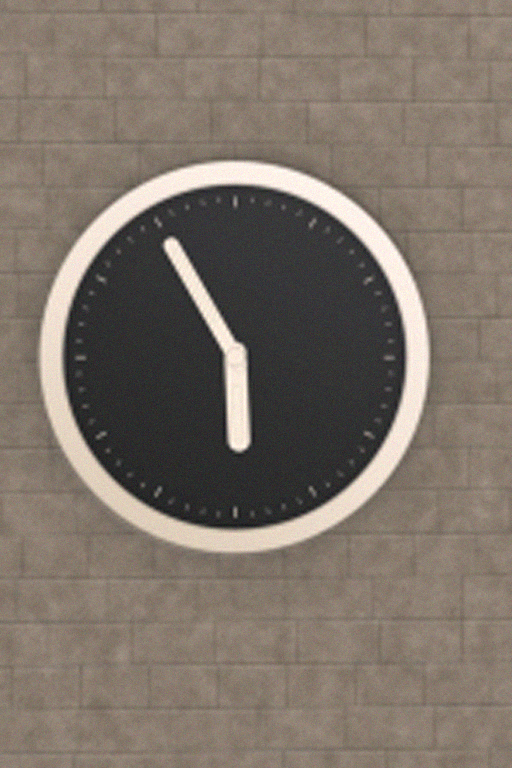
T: 5 h 55 min
